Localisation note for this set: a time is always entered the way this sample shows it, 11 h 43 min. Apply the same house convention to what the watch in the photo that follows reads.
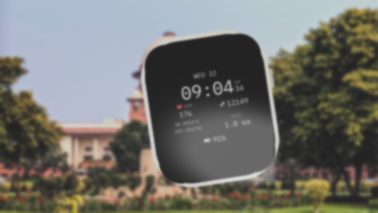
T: 9 h 04 min
